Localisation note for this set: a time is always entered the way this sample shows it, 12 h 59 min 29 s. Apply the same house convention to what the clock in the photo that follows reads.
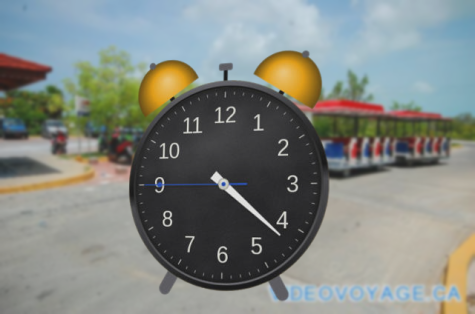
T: 4 h 21 min 45 s
